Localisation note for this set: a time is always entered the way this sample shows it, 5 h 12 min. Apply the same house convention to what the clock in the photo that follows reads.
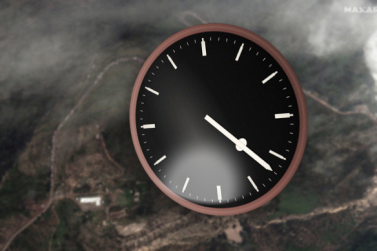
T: 4 h 22 min
